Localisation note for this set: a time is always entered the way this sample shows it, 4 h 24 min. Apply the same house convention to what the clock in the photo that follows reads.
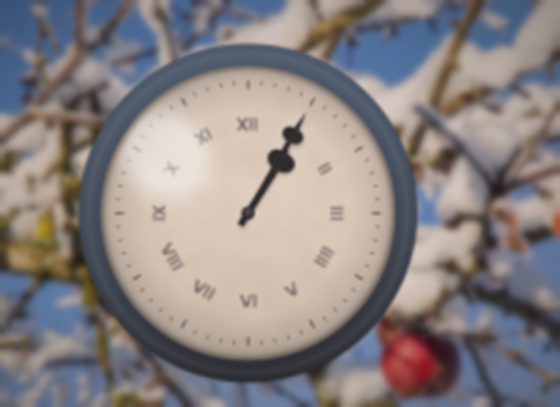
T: 1 h 05 min
